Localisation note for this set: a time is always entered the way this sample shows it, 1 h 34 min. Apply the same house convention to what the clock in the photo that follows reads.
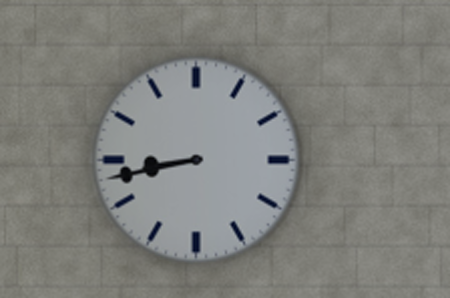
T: 8 h 43 min
